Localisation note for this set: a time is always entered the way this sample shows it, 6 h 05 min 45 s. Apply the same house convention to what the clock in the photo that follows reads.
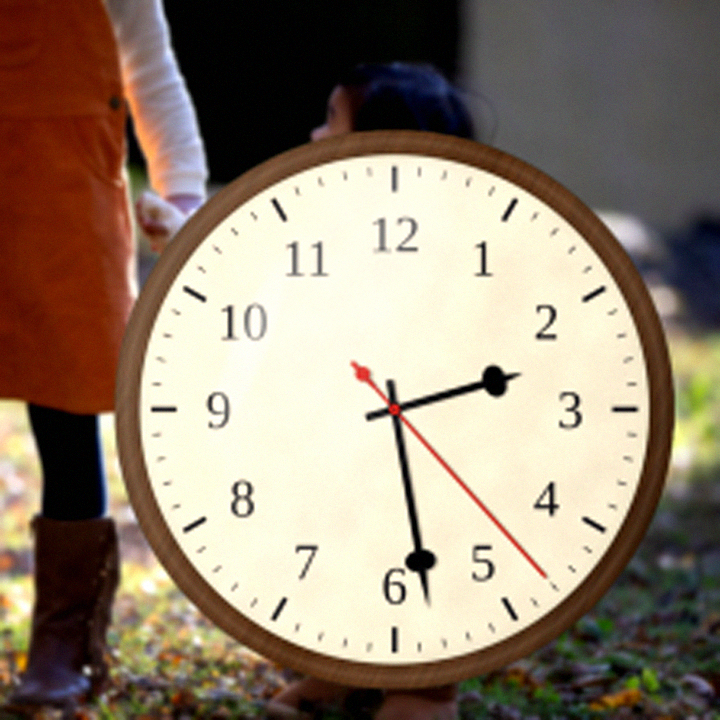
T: 2 h 28 min 23 s
